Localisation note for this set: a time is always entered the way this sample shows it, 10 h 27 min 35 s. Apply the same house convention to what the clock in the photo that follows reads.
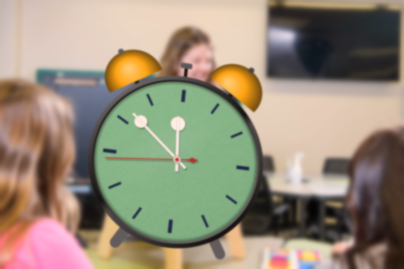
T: 11 h 51 min 44 s
